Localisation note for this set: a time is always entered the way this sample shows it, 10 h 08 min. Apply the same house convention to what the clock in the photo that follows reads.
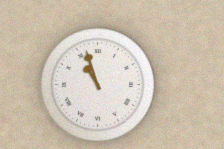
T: 10 h 57 min
